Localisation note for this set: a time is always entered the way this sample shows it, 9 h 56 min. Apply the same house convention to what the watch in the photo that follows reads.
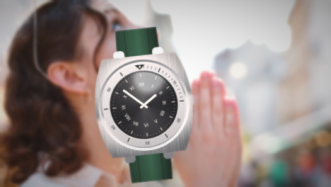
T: 1 h 52 min
